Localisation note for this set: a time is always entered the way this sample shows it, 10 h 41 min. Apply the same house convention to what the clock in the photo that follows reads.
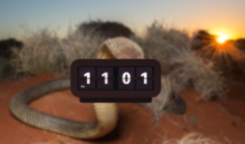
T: 11 h 01 min
